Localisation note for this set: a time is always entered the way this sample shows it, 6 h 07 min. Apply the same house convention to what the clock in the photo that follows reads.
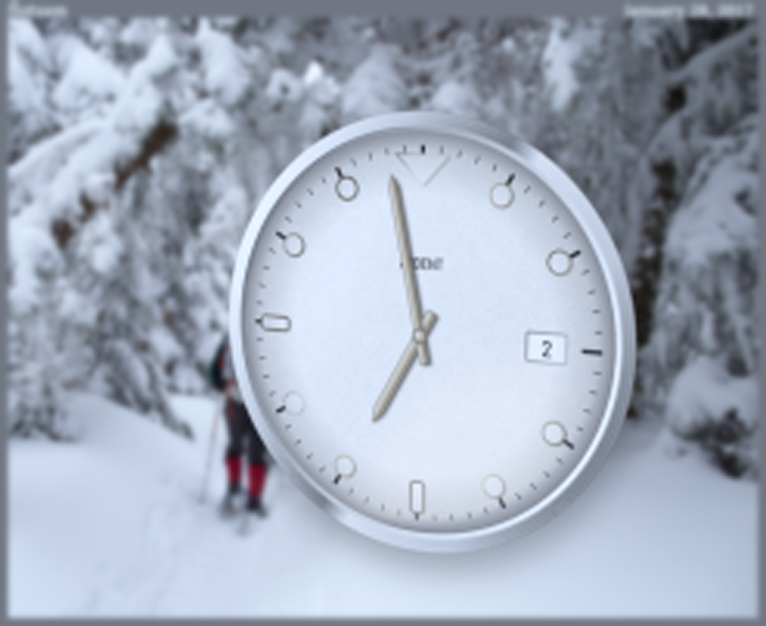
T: 6 h 58 min
